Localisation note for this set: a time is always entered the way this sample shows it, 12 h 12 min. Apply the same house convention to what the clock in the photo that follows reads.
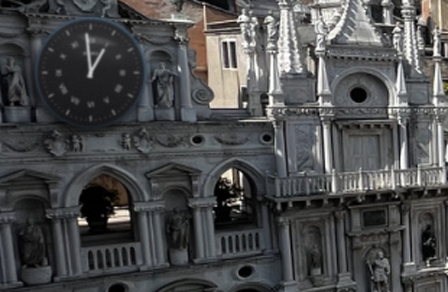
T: 12 h 59 min
